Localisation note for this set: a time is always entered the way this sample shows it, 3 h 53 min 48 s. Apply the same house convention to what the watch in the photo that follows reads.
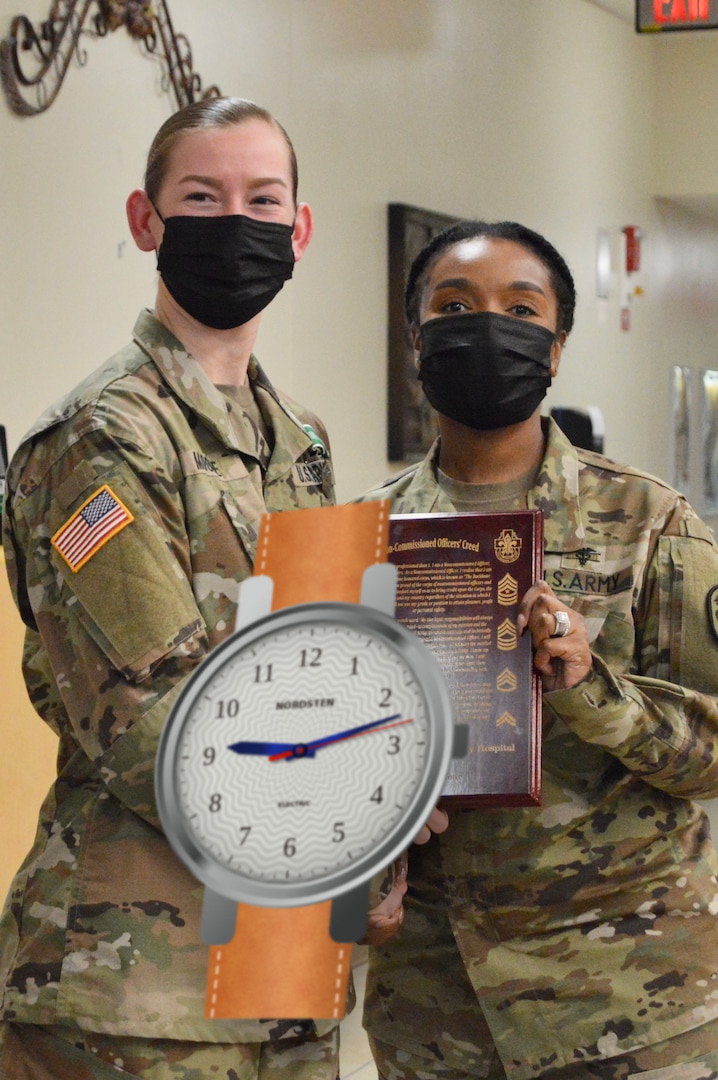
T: 9 h 12 min 13 s
